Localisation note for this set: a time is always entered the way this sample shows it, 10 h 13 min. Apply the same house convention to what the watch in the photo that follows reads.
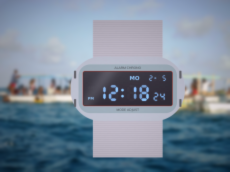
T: 12 h 18 min
